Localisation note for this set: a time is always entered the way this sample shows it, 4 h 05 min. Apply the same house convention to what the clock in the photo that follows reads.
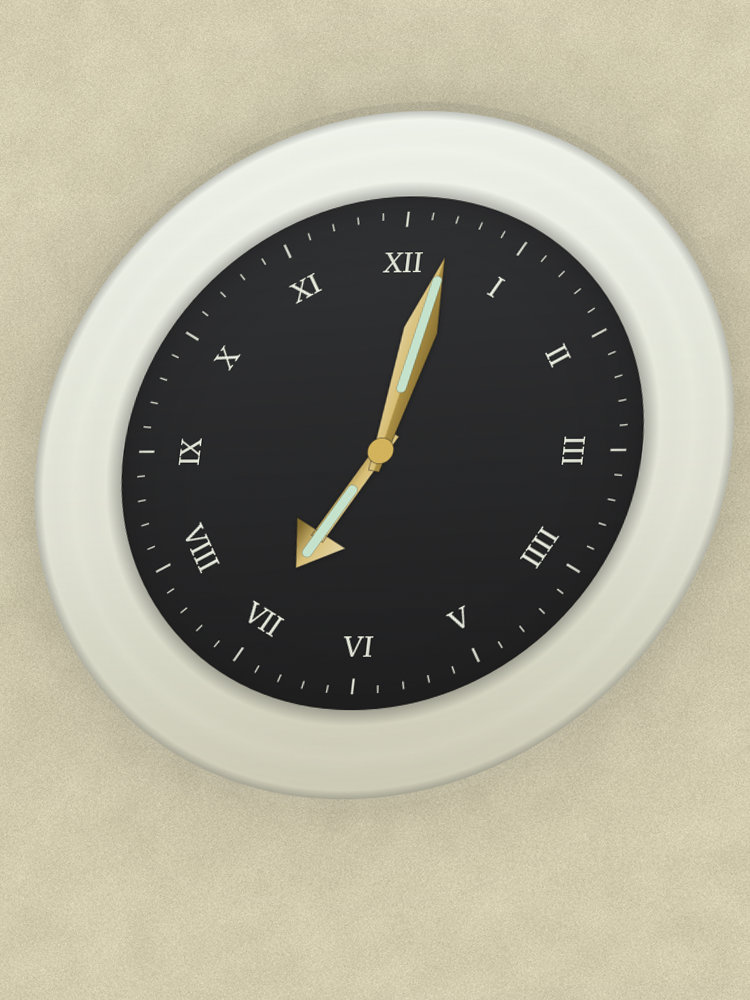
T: 7 h 02 min
